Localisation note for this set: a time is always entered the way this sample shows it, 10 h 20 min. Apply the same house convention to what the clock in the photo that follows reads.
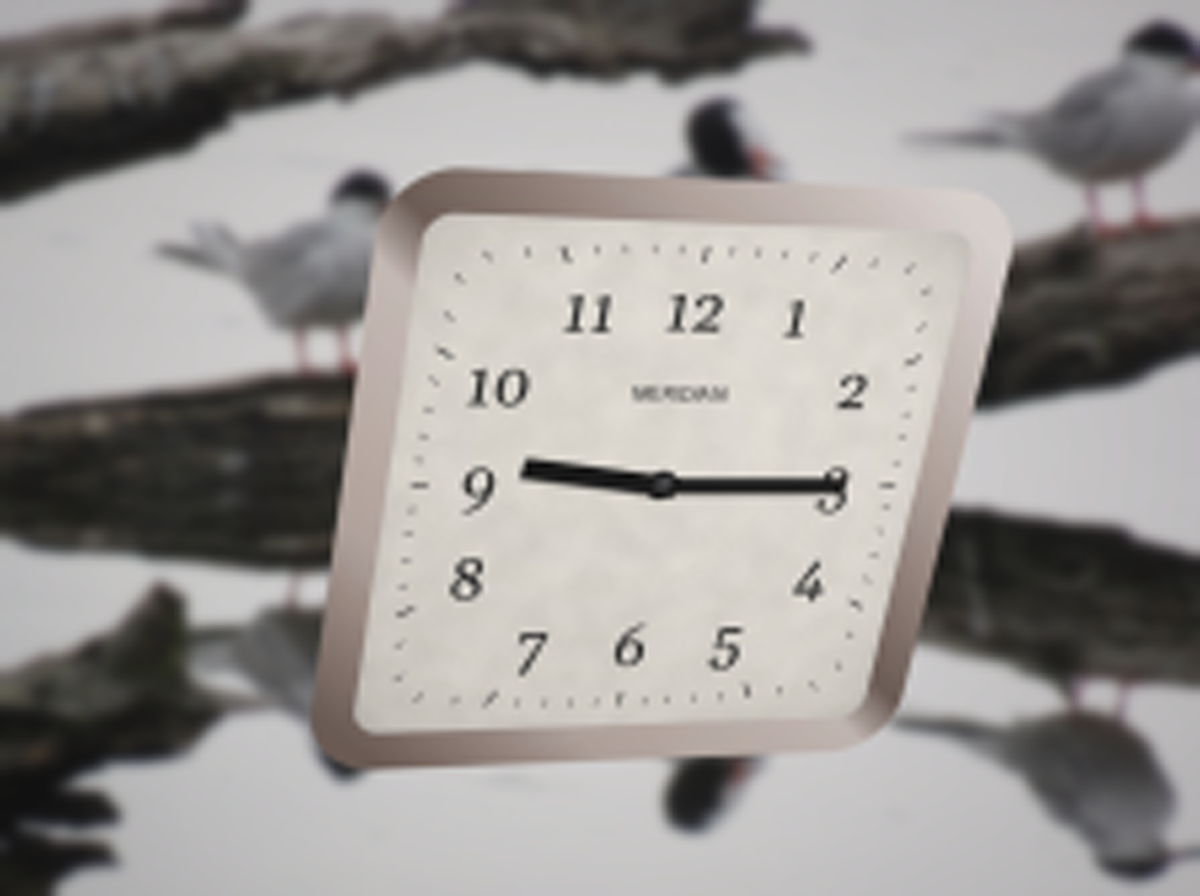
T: 9 h 15 min
